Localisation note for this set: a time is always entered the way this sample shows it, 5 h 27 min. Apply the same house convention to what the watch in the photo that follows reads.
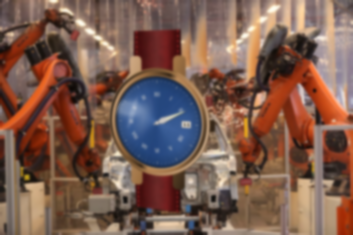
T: 2 h 11 min
